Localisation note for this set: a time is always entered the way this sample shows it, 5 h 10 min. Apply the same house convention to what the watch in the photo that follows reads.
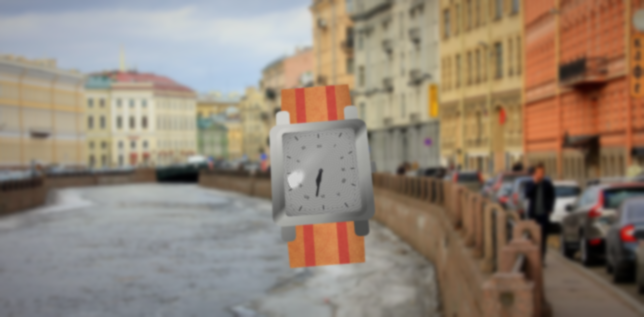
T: 6 h 32 min
